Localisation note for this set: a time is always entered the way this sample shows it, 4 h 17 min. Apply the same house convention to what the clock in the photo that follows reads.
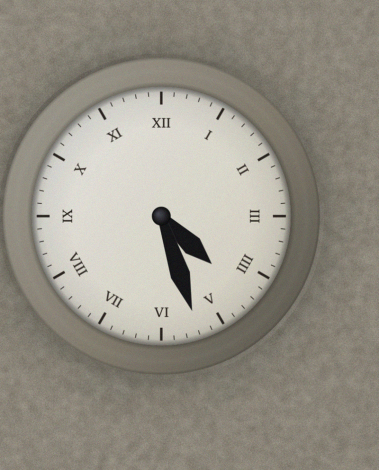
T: 4 h 27 min
